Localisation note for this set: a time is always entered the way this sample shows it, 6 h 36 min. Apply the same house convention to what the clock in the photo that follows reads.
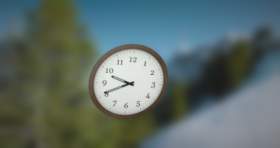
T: 9 h 41 min
